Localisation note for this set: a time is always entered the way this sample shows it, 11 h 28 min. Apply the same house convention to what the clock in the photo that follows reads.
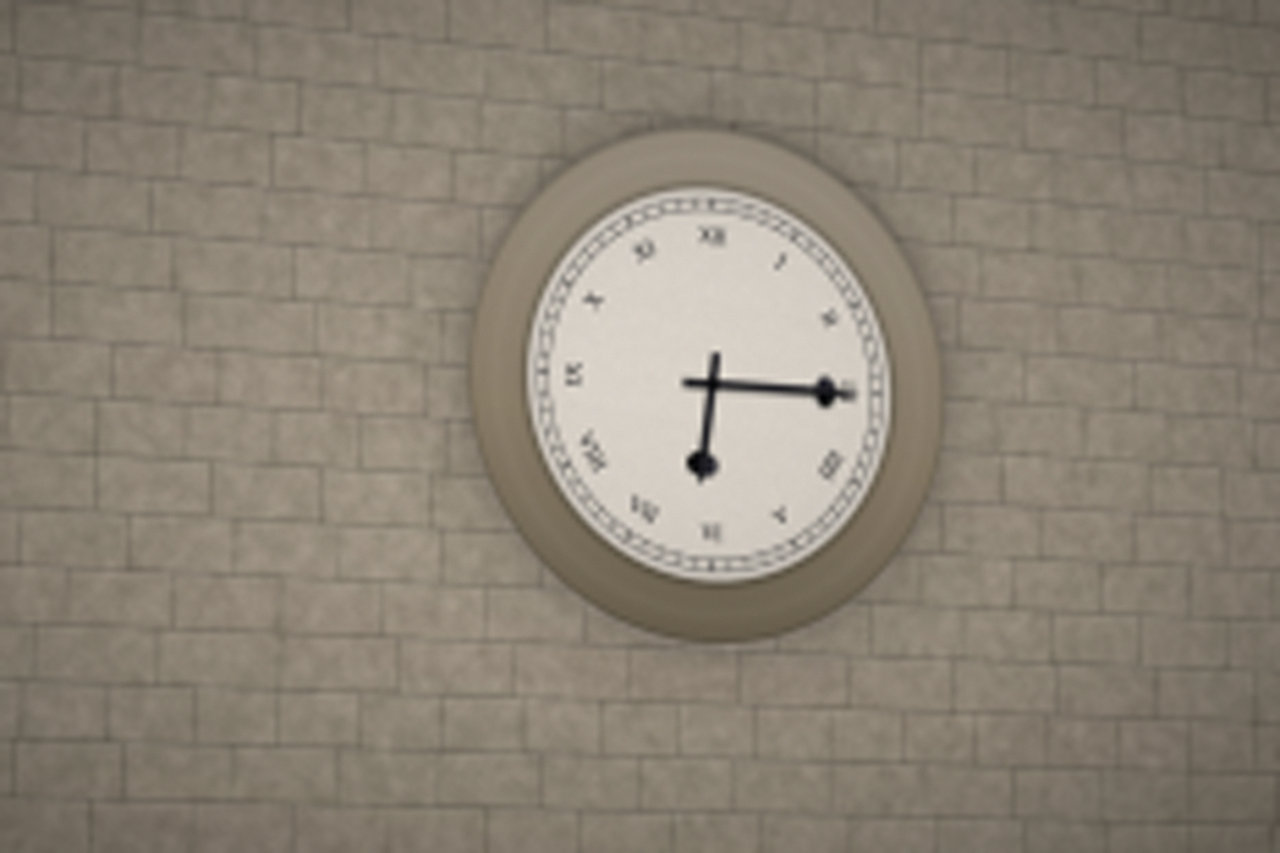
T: 6 h 15 min
